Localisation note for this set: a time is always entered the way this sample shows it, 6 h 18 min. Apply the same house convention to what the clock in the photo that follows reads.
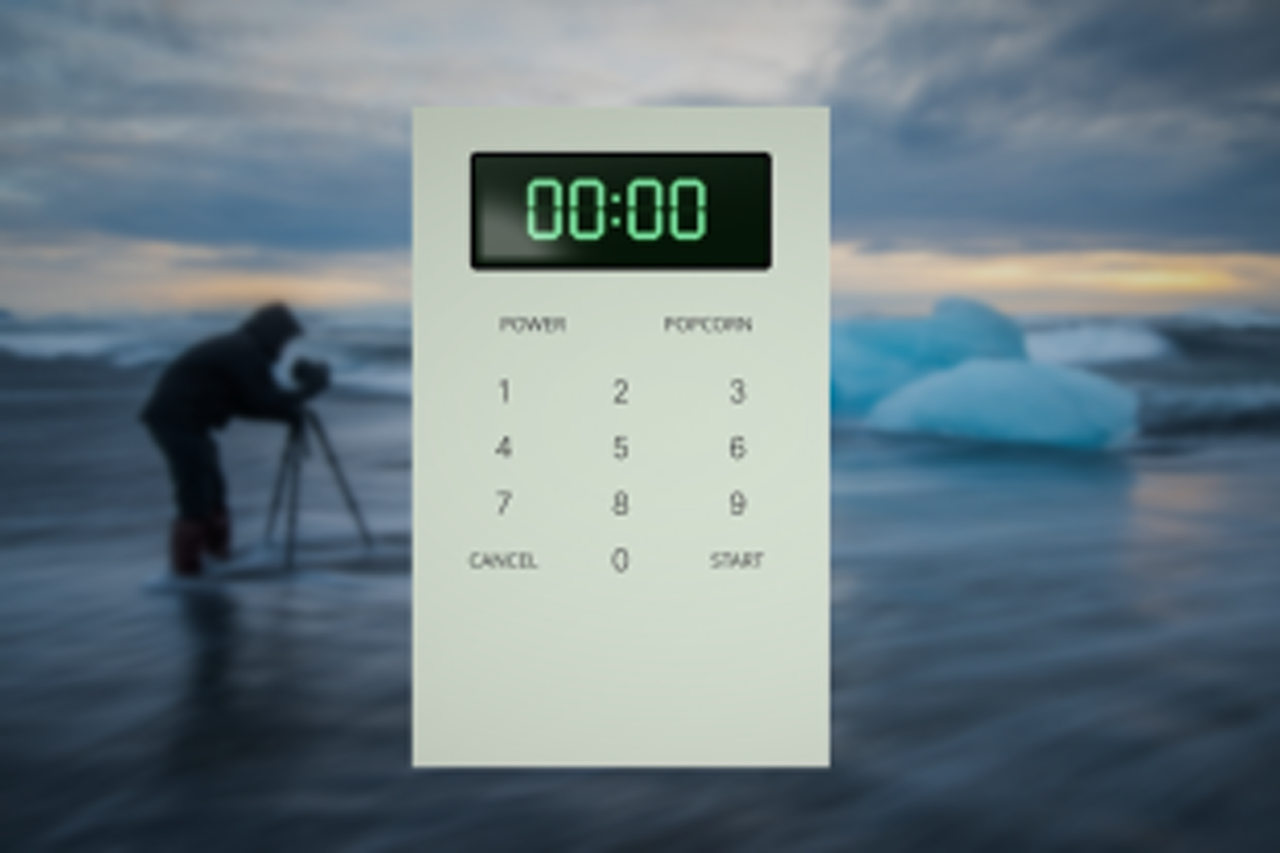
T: 0 h 00 min
